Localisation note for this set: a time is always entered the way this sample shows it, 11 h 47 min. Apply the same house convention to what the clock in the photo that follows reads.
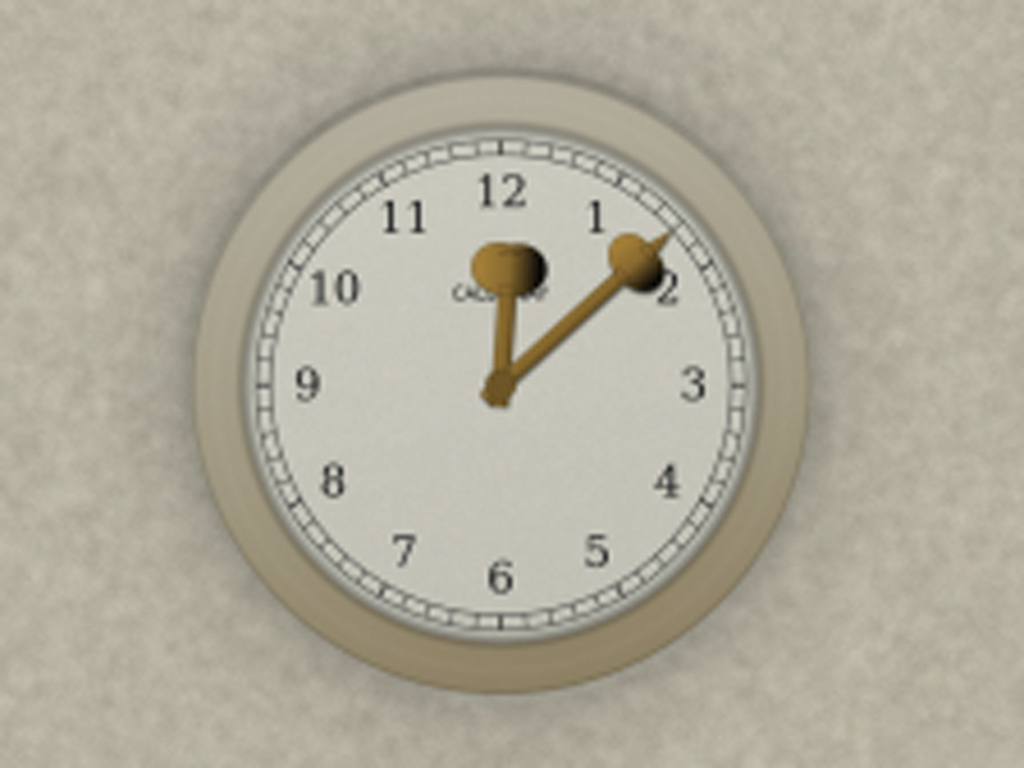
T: 12 h 08 min
